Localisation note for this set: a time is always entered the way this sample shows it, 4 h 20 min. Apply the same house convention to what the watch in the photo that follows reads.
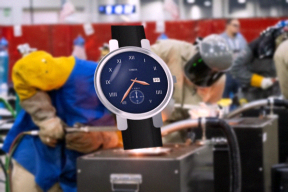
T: 3 h 36 min
